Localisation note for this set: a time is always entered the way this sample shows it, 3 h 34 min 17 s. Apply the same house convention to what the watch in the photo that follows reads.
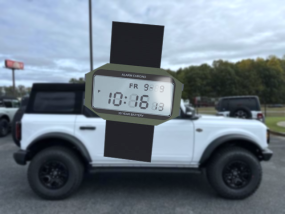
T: 10 h 16 min 13 s
